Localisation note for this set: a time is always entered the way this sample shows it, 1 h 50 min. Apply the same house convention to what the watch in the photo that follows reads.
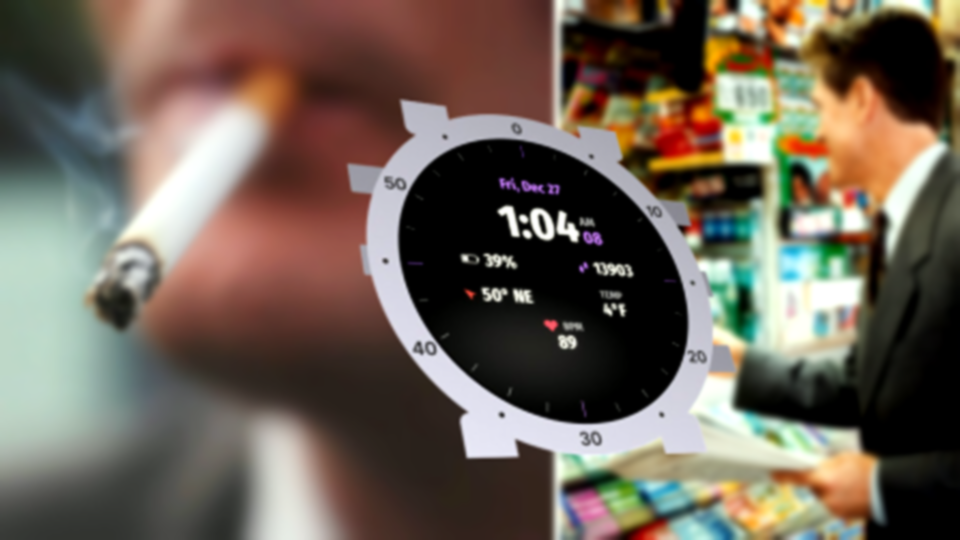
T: 1 h 04 min
